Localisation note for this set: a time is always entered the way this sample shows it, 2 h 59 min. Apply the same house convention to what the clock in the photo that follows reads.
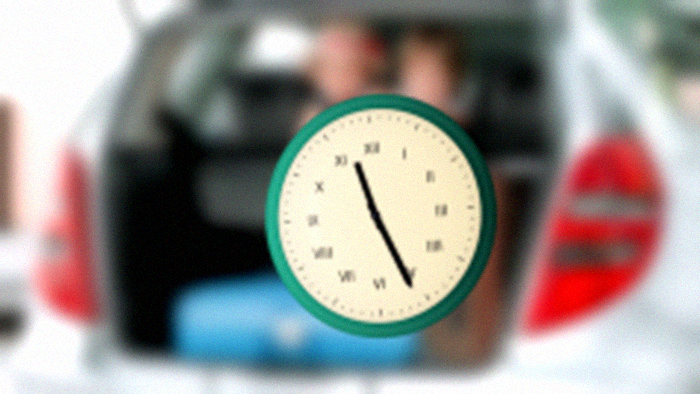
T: 11 h 26 min
